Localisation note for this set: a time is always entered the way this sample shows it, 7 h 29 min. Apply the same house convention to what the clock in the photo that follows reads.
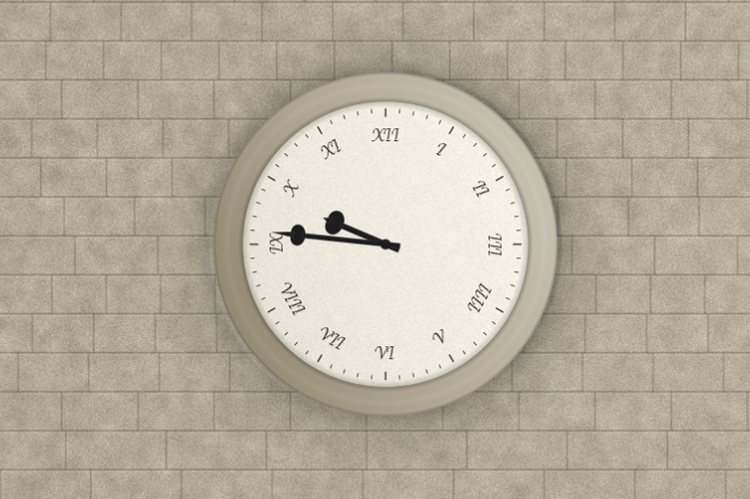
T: 9 h 46 min
